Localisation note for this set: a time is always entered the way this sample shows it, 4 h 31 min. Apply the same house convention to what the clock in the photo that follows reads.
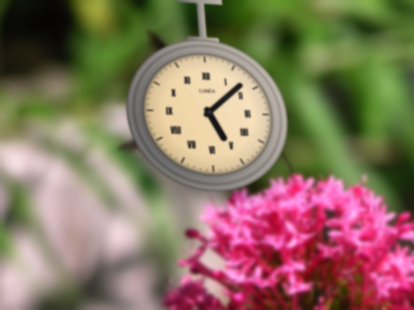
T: 5 h 08 min
